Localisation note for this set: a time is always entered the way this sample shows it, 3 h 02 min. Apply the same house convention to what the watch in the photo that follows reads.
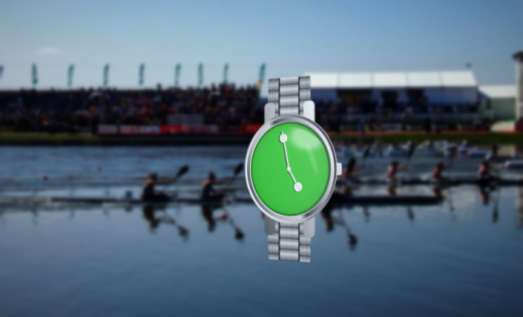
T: 4 h 58 min
